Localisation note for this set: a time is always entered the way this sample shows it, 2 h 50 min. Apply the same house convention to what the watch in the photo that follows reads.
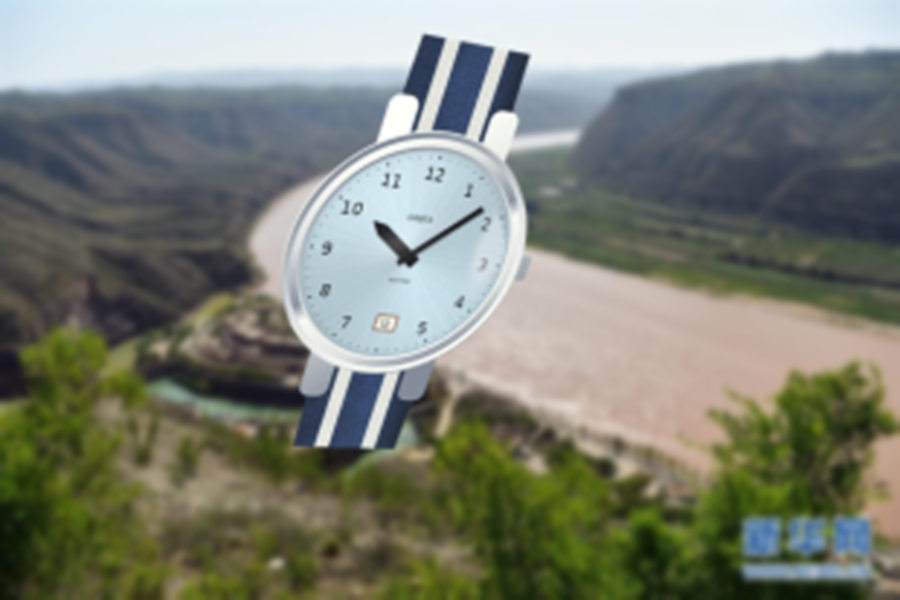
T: 10 h 08 min
